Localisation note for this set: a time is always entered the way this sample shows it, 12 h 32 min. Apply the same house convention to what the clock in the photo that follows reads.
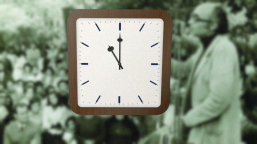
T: 11 h 00 min
